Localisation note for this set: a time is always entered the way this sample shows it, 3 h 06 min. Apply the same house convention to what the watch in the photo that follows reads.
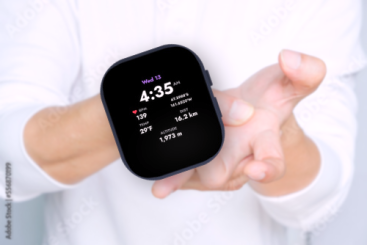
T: 4 h 35 min
